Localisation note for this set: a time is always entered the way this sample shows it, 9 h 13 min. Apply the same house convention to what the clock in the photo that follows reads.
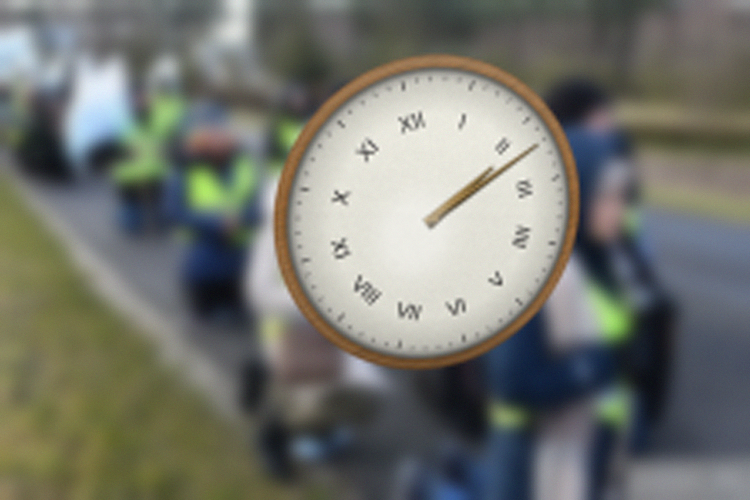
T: 2 h 12 min
